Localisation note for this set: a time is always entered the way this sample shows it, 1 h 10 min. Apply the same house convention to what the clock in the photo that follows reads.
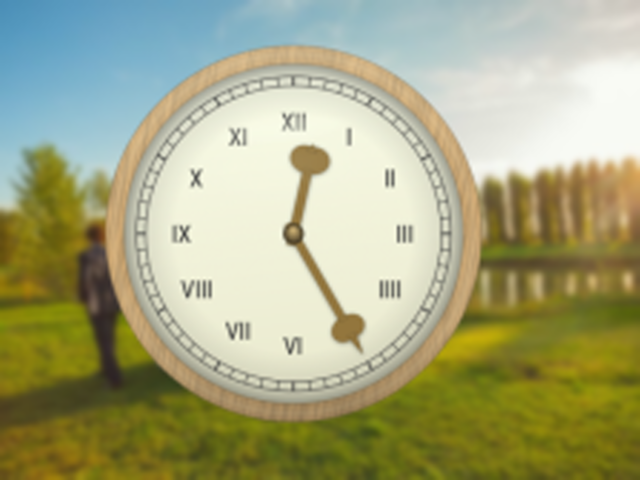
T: 12 h 25 min
